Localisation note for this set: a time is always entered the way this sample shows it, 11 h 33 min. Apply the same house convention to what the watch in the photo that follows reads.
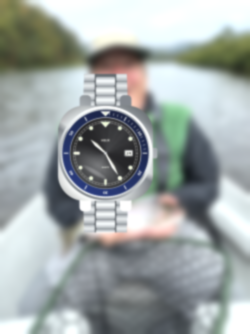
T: 10 h 25 min
